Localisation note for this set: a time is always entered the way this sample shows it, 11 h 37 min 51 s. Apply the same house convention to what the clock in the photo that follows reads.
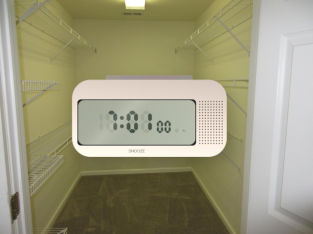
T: 7 h 01 min 00 s
